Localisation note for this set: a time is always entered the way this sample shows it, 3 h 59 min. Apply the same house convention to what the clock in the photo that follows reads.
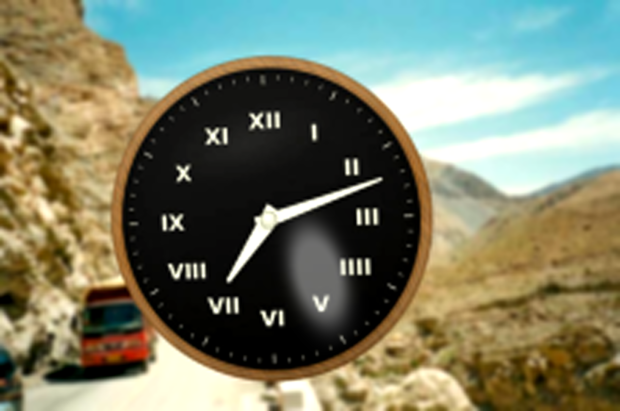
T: 7 h 12 min
